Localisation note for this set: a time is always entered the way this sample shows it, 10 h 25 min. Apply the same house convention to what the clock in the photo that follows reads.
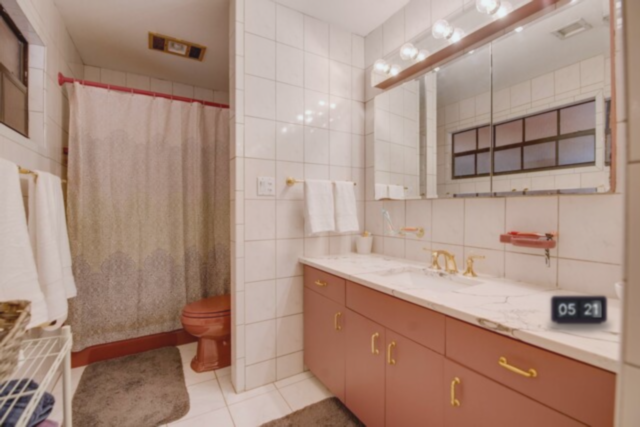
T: 5 h 21 min
